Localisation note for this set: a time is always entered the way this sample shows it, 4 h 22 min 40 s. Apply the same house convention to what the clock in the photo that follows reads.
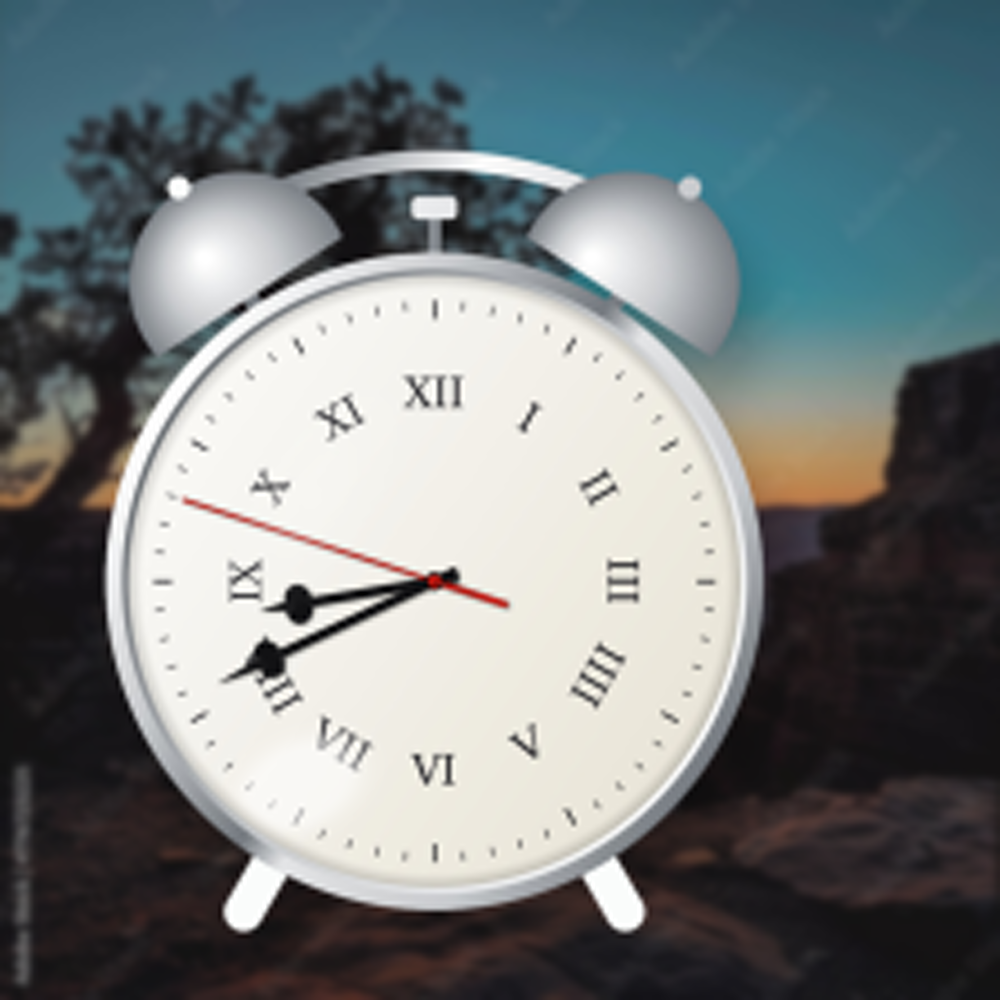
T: 8 h 40 min 48 s
